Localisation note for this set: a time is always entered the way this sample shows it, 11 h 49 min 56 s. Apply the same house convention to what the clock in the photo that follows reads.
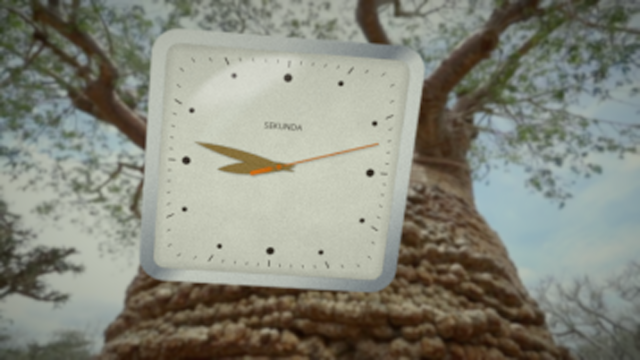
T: 8 h 47 min 12 s
